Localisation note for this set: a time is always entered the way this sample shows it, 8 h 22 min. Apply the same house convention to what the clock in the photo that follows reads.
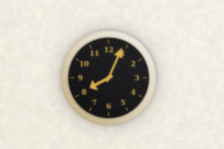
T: 8 h 04 min
